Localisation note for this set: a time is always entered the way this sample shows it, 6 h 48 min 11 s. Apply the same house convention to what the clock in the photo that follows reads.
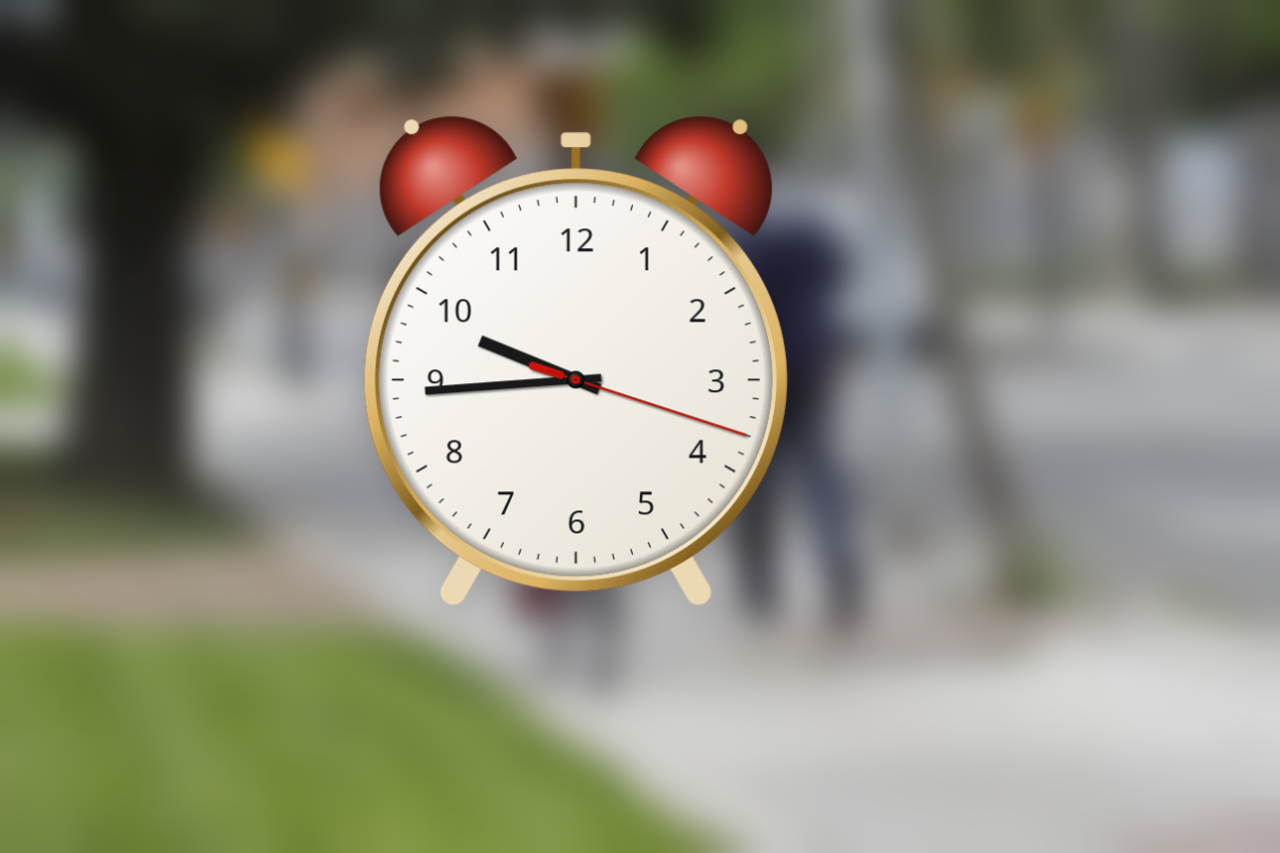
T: 9 h 44 min 18 s
